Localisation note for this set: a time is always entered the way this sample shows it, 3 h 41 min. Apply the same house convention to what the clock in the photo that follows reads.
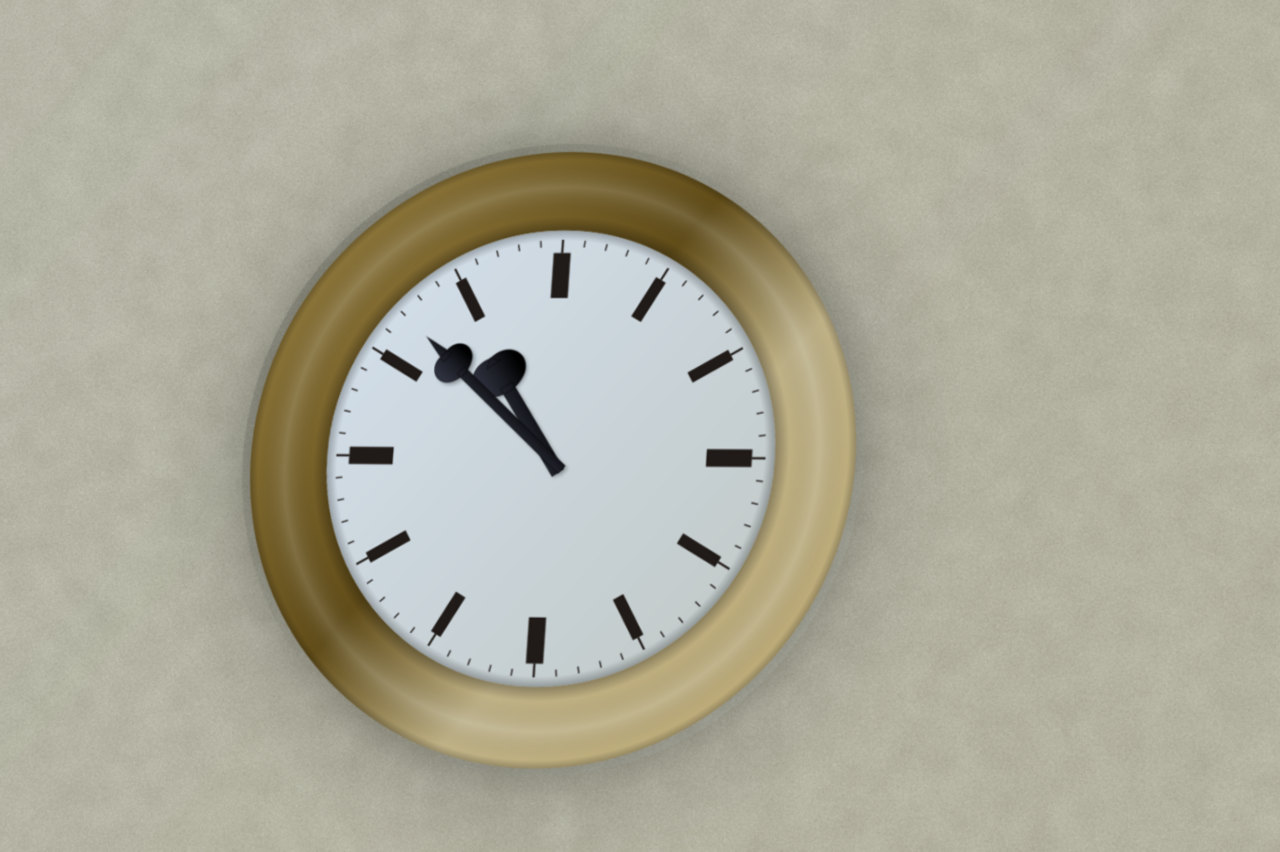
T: 10 h 52 min
